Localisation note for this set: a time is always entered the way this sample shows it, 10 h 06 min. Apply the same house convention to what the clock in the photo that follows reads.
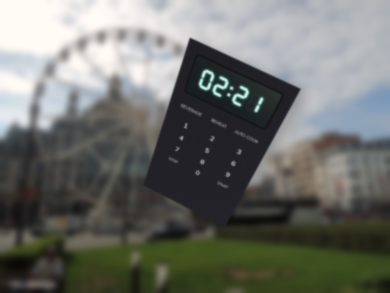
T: 2 h 21 min
